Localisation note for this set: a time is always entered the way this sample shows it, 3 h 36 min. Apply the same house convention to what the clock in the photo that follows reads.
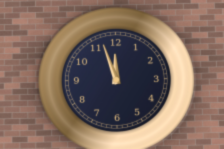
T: 11 h 57 min
